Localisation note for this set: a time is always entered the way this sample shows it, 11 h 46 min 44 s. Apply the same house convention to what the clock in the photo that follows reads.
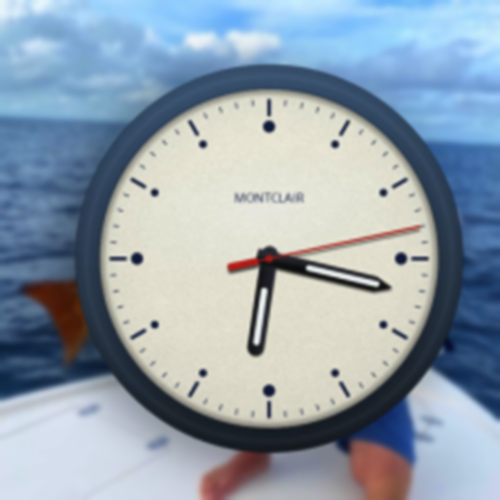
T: 6 h 17 min 13 s
